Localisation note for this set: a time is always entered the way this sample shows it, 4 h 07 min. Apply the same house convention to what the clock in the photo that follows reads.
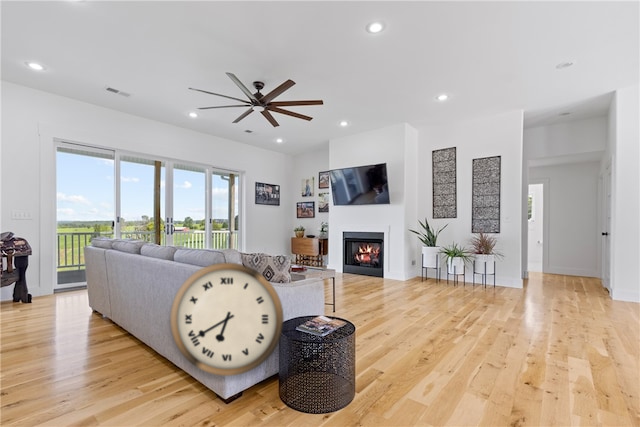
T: 6 h 40 min
